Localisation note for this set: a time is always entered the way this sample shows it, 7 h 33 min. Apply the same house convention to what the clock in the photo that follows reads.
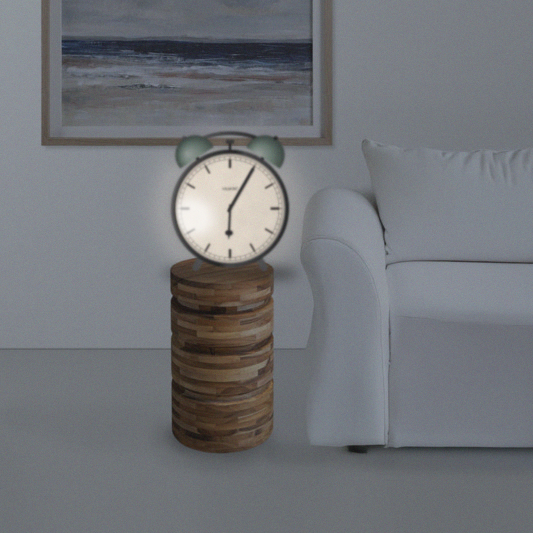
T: 6 h 05 min
